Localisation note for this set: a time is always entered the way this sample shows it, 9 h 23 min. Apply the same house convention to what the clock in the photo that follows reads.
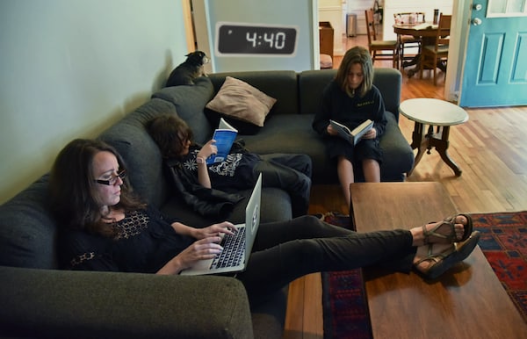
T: 4 h 40 min
